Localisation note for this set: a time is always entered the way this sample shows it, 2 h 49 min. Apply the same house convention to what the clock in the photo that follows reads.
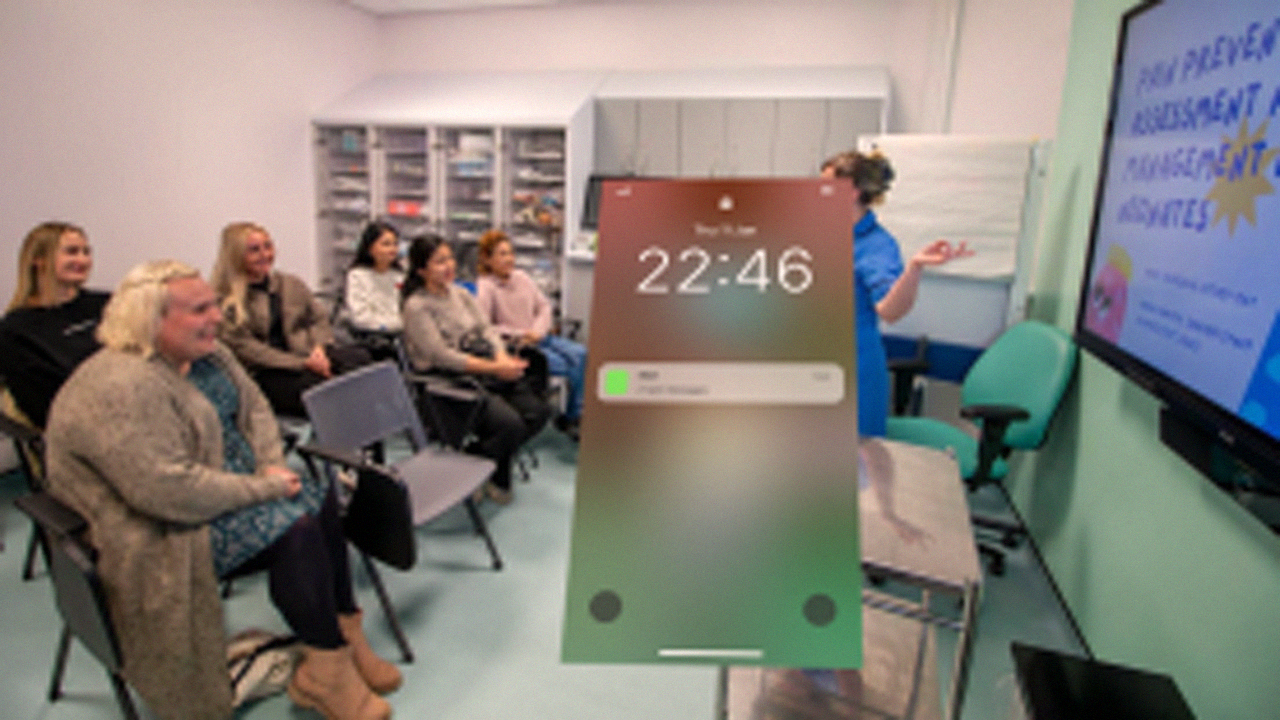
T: 22 h 46 min
